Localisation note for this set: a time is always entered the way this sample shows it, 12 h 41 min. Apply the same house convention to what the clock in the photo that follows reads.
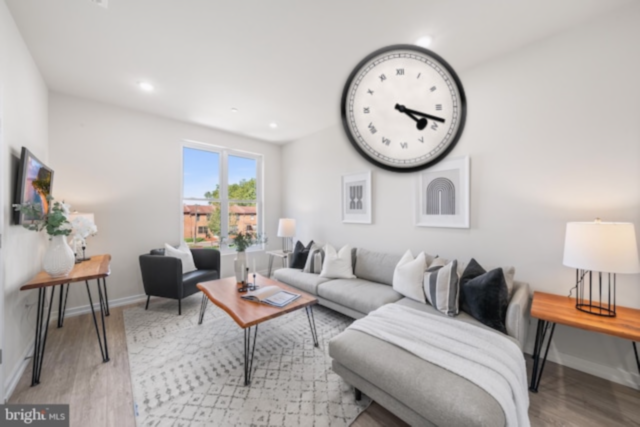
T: 4 h 18 min
